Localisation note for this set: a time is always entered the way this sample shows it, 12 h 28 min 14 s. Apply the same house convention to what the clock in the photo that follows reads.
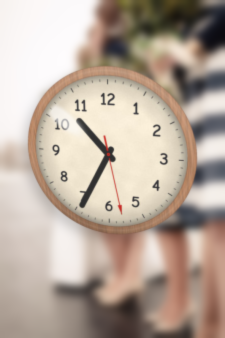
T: 10 h 34 min 28 s
